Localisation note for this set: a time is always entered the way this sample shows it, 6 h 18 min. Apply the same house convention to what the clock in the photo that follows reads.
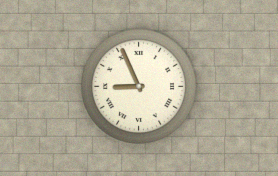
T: 8 h 56 min
